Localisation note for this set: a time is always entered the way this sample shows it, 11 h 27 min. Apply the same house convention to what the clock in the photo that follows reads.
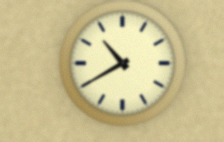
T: 10 h 40 min
